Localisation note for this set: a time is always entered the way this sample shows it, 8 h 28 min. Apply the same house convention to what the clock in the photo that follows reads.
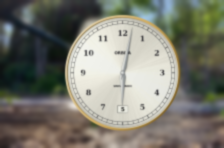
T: 6 h 02 min
